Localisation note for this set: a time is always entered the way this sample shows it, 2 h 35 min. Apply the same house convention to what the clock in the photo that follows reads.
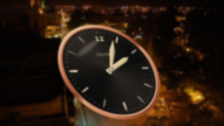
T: 2 h 04 min
